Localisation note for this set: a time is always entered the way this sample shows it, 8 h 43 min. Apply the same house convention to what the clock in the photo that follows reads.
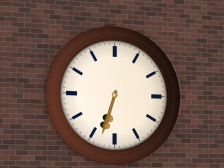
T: 6 h 33 min
